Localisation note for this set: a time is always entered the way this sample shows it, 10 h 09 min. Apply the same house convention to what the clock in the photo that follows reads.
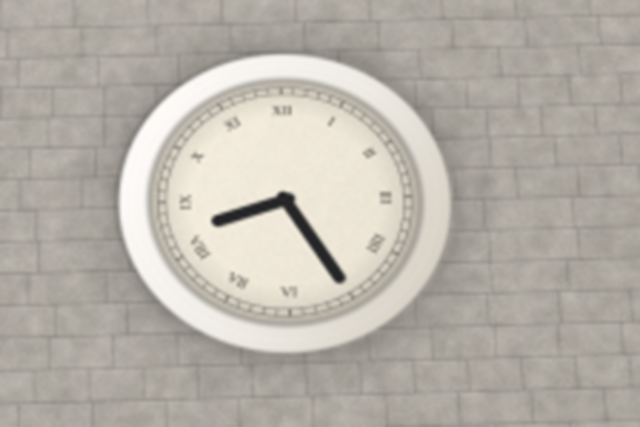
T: 8 h 25 min
